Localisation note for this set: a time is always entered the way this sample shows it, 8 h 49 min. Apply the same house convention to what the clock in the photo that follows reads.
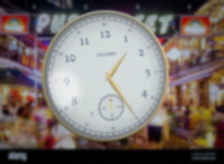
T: 1 h 25 min
